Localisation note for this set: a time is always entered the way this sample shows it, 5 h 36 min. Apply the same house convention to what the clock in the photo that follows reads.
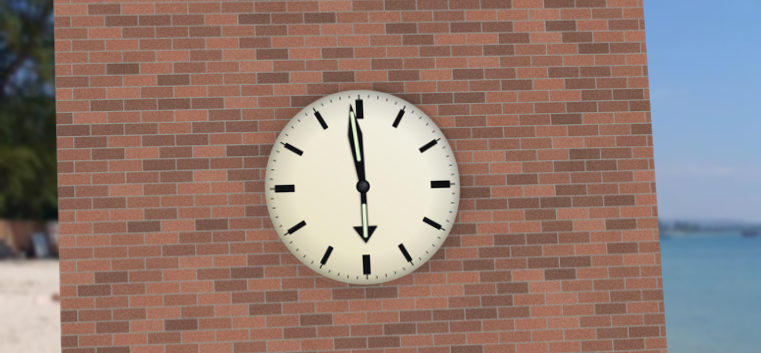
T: 5 h 59 min
